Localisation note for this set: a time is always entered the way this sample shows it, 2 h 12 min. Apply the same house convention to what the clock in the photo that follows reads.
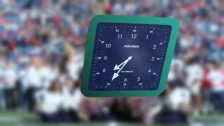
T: 7 h 35 min
